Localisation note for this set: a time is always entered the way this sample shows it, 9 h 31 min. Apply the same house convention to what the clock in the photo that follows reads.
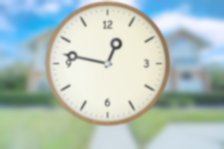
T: 12 h 47 min
